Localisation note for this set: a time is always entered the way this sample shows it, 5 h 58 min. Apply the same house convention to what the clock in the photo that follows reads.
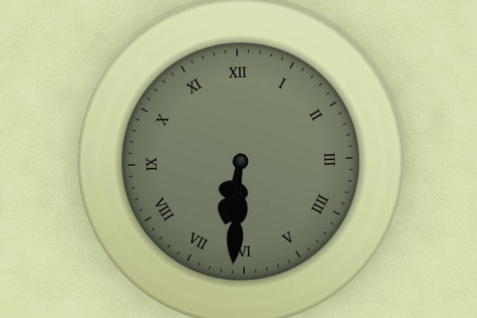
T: 6 h 31 min
